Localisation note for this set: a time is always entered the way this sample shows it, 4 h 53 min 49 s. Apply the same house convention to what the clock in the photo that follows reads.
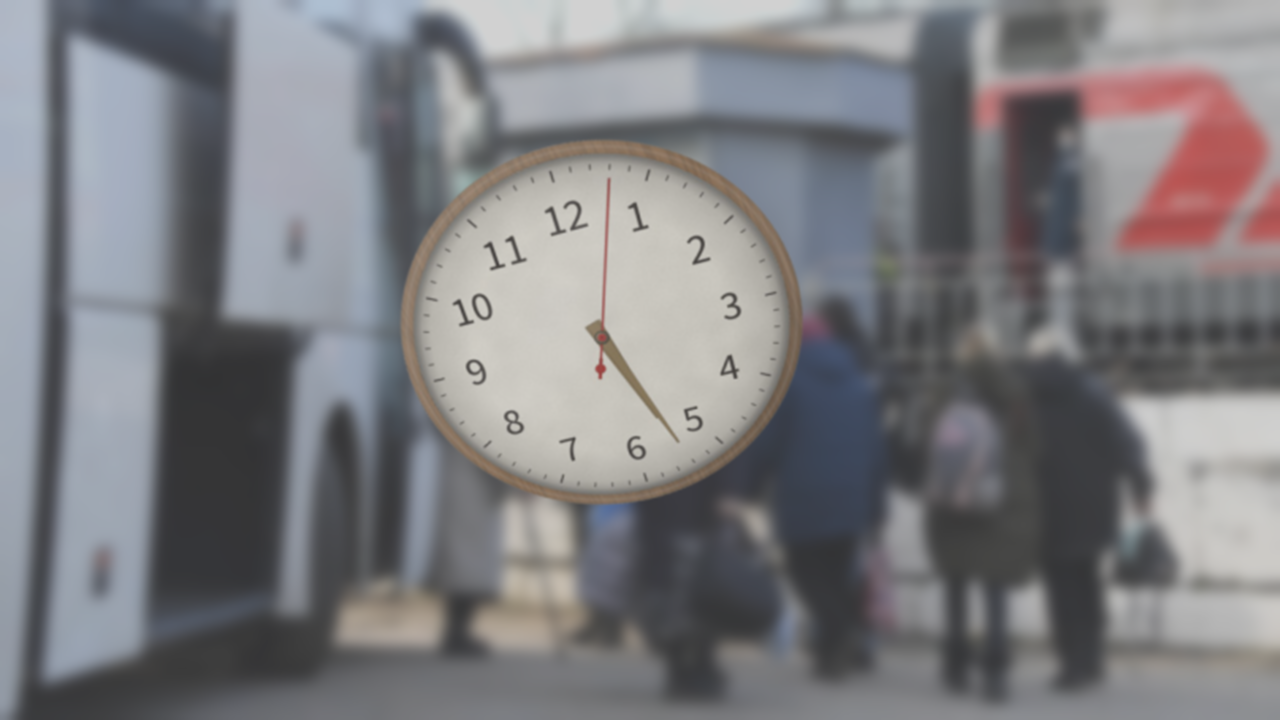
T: 5 h 27 min 03 s
